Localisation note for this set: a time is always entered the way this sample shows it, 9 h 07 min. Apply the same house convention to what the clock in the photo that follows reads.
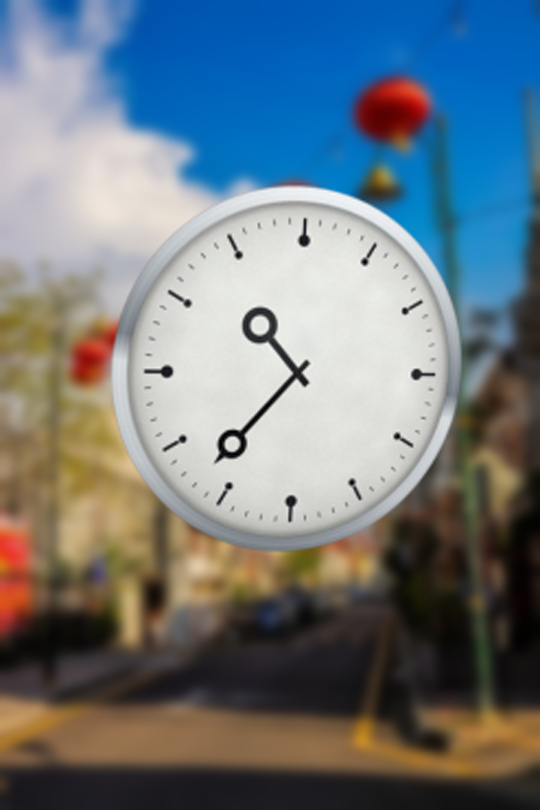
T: 10 h 37 min
